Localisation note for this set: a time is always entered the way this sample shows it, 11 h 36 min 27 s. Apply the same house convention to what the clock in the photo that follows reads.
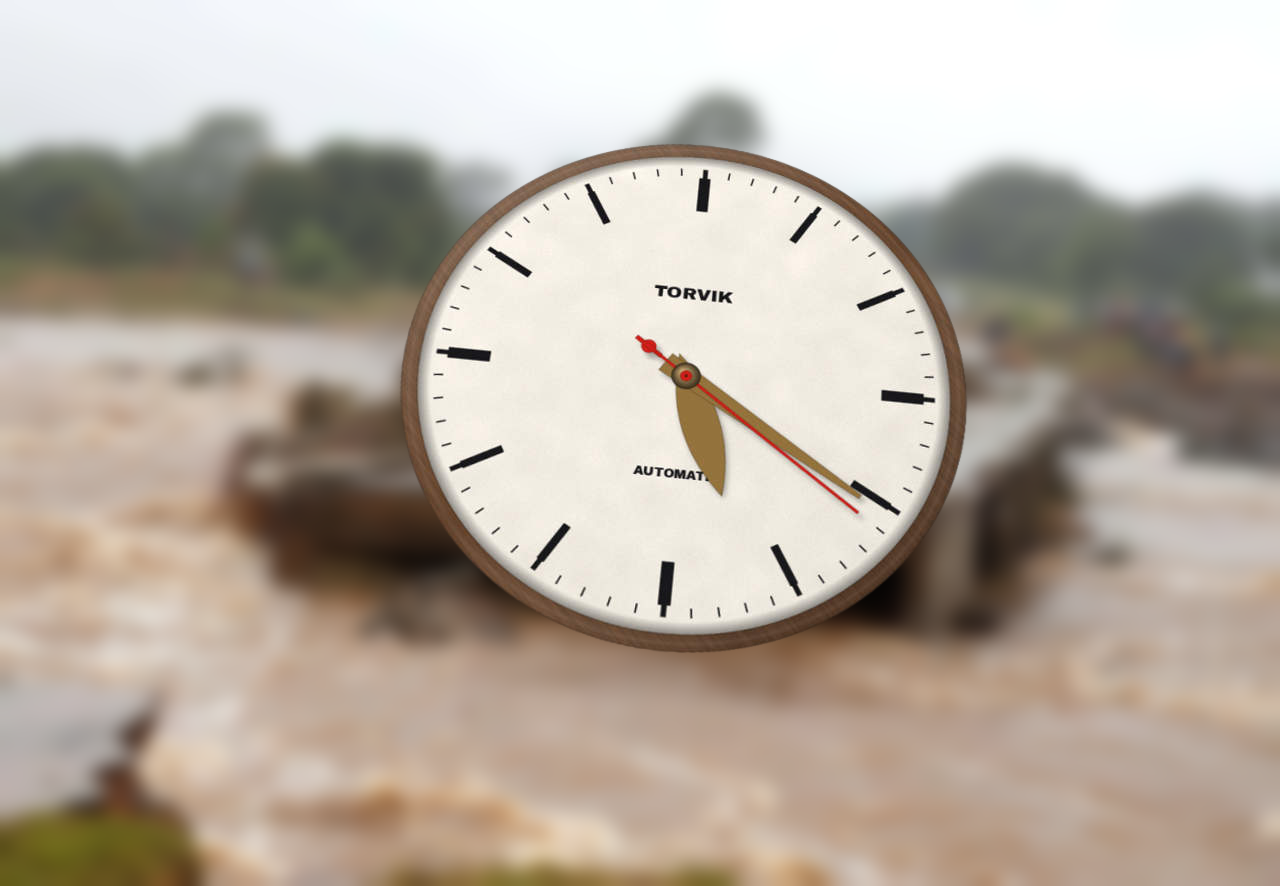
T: 5 h 20 min 21 s
